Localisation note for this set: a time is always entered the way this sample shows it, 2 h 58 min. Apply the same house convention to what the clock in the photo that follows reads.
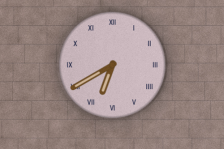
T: 6 h 40 min
